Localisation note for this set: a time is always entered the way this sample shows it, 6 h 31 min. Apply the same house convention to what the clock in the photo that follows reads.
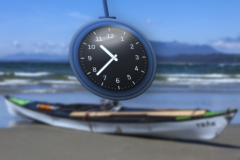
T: 10 h 38 min
